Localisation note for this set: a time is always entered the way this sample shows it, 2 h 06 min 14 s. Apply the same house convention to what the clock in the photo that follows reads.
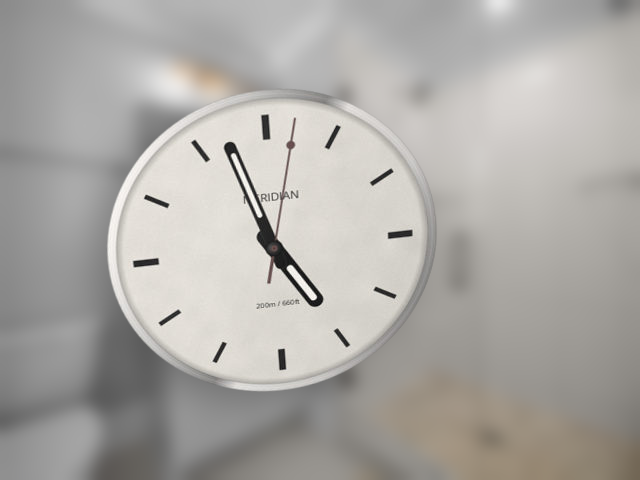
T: 4 h 57 min 02 s
